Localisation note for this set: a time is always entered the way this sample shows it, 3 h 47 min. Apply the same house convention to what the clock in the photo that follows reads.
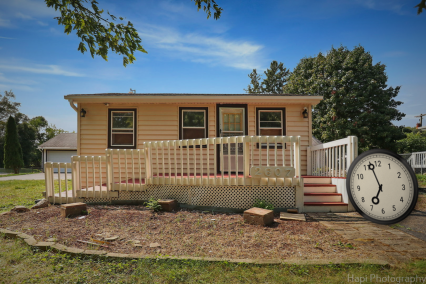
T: 6 h 57 min
